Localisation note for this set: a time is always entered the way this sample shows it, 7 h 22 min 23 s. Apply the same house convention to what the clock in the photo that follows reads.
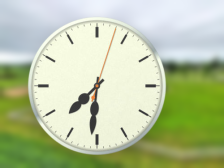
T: 7 h 31 min 03 s
